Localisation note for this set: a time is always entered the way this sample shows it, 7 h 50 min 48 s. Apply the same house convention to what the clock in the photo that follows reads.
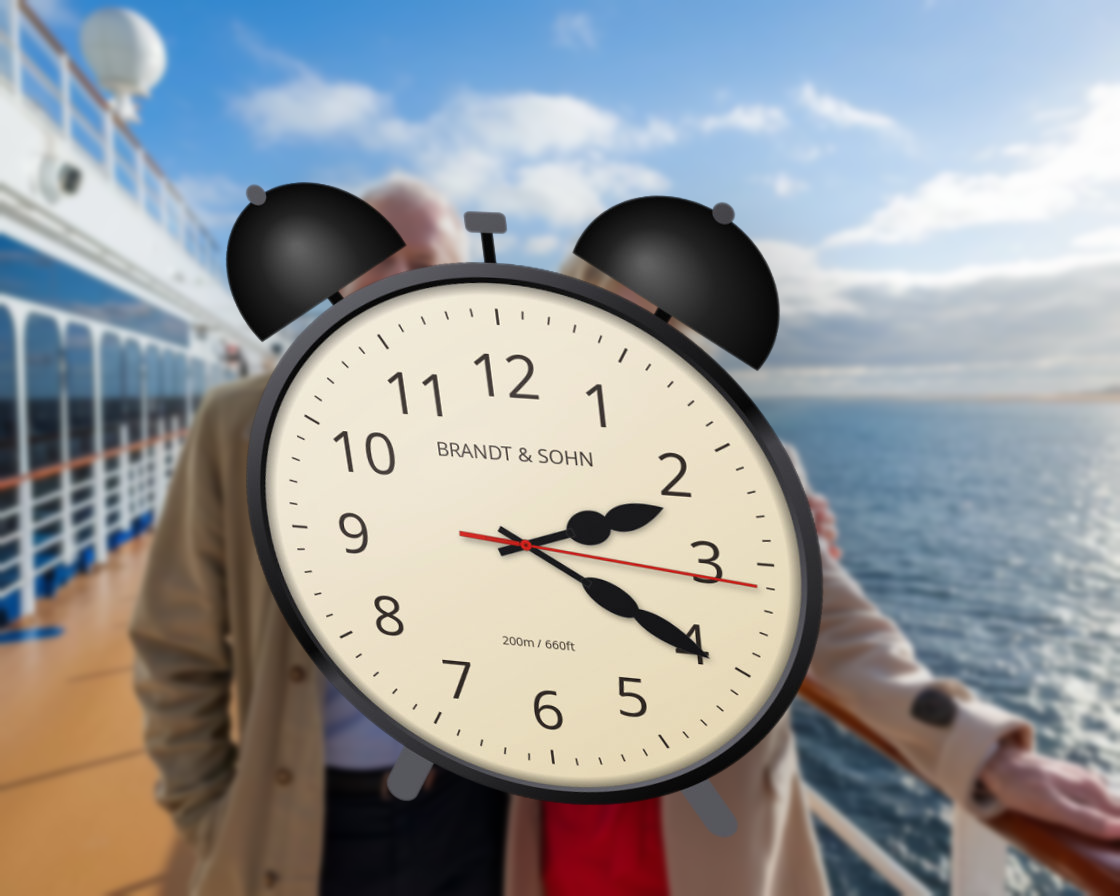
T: 2 h 20 min 16 s
